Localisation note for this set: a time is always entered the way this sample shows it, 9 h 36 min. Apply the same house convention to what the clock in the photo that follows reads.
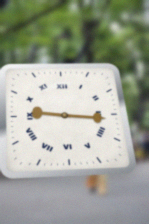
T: 9 h 16 min
